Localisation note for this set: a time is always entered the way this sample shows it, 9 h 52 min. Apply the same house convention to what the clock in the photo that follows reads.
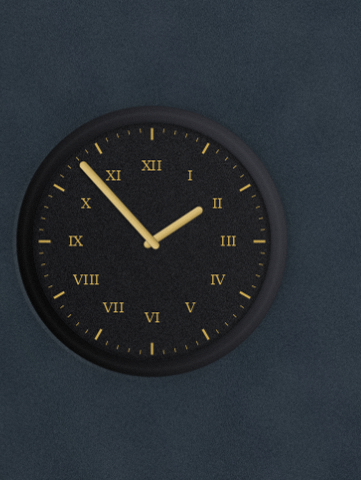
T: 1 h 53 min
